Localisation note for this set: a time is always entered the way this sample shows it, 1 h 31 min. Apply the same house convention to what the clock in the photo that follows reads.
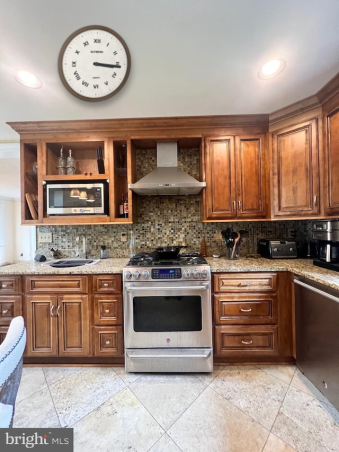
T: 3 h 16 min
